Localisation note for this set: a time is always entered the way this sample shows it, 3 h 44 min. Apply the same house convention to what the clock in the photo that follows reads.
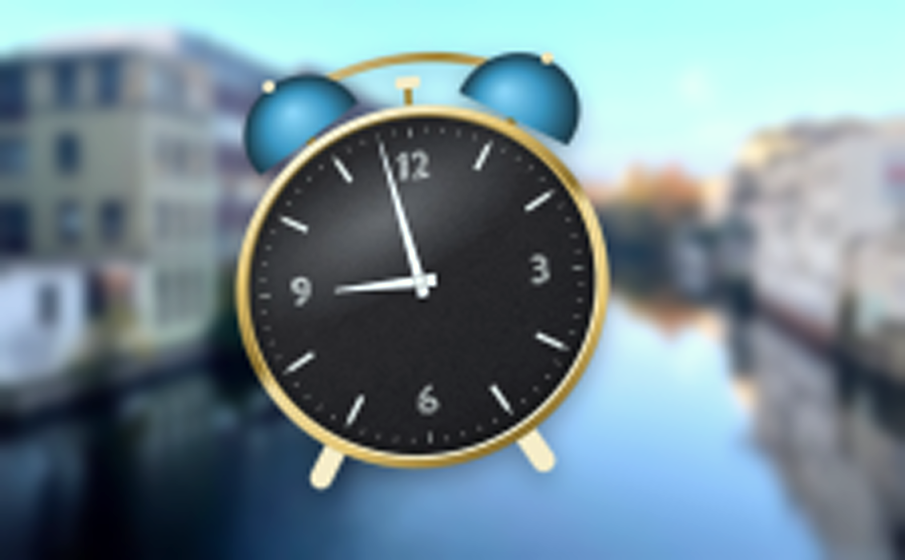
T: 8 h 58 min
